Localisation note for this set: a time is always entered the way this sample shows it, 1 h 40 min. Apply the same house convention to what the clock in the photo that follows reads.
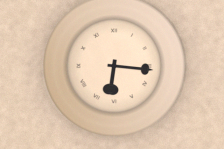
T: 6 h 16 min
